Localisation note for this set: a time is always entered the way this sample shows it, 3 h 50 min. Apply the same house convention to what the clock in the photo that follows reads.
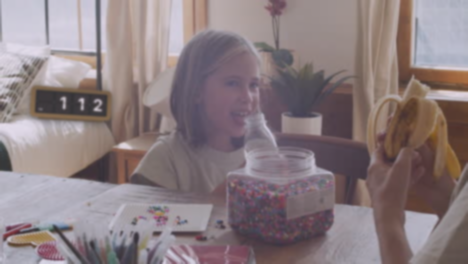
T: 1 h 12 min
